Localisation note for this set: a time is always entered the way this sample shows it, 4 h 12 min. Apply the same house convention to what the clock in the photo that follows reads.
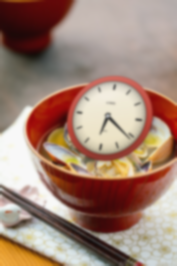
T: 6 h 21 min
